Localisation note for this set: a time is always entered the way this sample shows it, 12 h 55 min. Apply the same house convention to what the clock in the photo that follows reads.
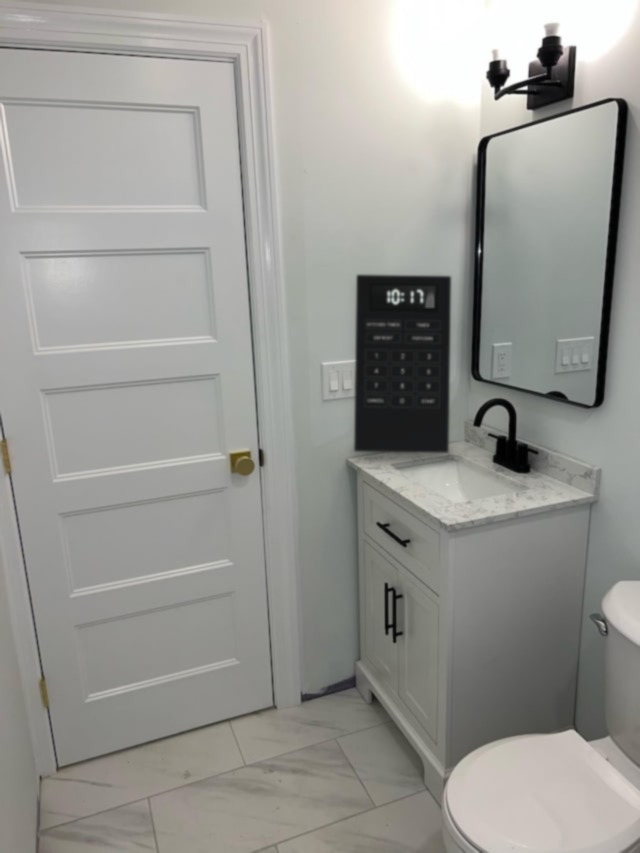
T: 10 h 17 min
